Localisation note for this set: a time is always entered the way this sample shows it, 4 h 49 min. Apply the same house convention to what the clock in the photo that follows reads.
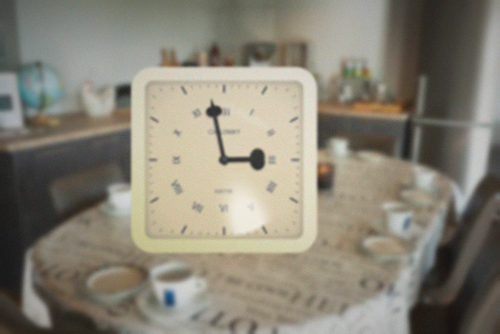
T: 2 h 58 min
